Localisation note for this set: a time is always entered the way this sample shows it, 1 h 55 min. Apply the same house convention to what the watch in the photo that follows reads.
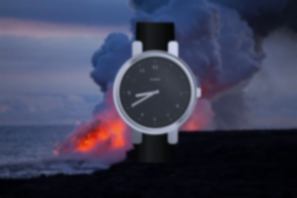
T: 8 h 40 min
